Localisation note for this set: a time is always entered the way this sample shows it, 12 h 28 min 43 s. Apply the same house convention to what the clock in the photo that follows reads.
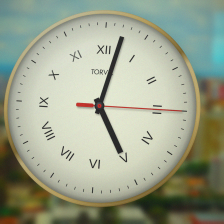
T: 5 h 02 min 15 s
